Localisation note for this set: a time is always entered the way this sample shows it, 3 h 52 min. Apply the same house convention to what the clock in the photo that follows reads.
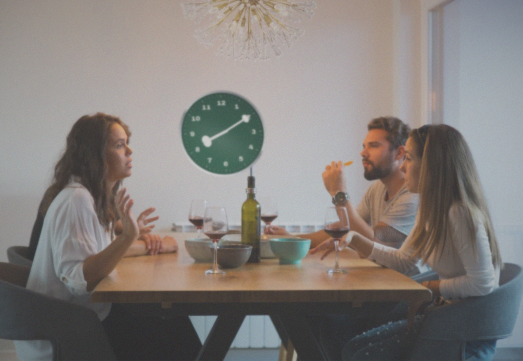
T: 8 h 10 min
